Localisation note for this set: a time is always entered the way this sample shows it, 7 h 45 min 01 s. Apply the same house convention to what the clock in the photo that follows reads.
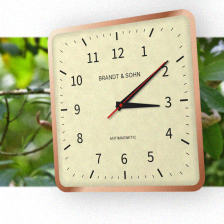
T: 3 h 09 min 09 s
